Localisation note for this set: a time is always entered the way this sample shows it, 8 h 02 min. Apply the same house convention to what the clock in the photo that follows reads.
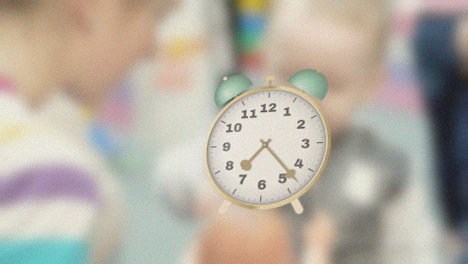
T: 7 h 23 min
